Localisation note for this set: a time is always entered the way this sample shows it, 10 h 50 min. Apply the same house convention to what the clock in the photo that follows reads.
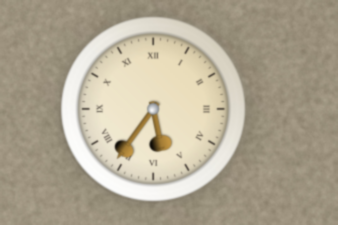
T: 5 h 36 min
